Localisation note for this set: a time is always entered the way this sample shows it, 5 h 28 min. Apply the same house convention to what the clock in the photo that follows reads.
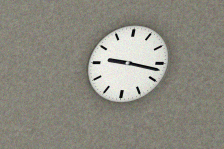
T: 9 h 17 min
